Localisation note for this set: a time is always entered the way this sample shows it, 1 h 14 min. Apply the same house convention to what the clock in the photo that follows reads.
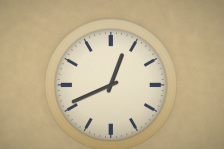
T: 12 h 41 min
